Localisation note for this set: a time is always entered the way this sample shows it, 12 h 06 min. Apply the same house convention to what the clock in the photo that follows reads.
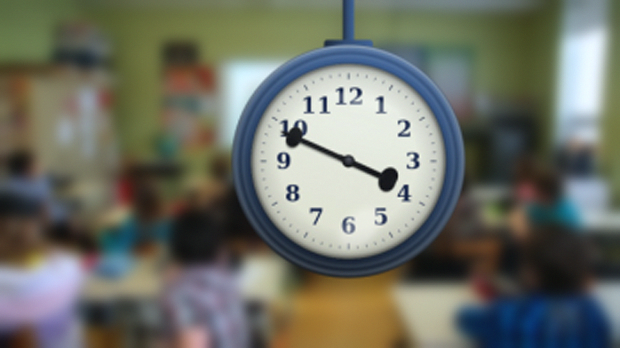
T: 3 h 49 min
